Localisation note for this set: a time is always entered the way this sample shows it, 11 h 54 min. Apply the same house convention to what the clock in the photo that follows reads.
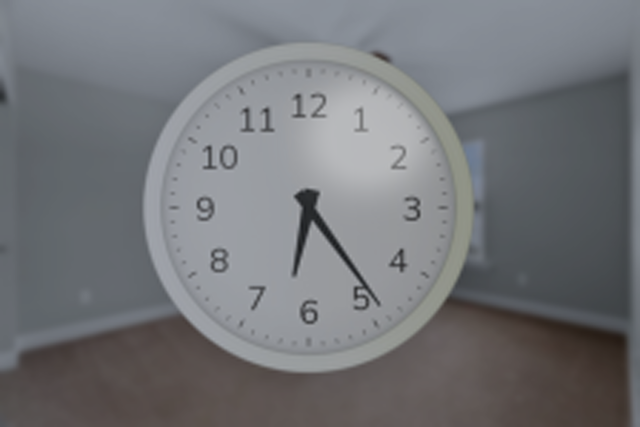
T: 6 h 24 min
